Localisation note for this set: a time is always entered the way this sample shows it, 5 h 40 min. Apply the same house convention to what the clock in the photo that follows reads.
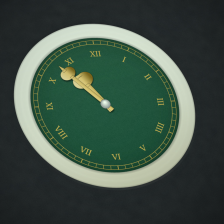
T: 10 h 53 min
